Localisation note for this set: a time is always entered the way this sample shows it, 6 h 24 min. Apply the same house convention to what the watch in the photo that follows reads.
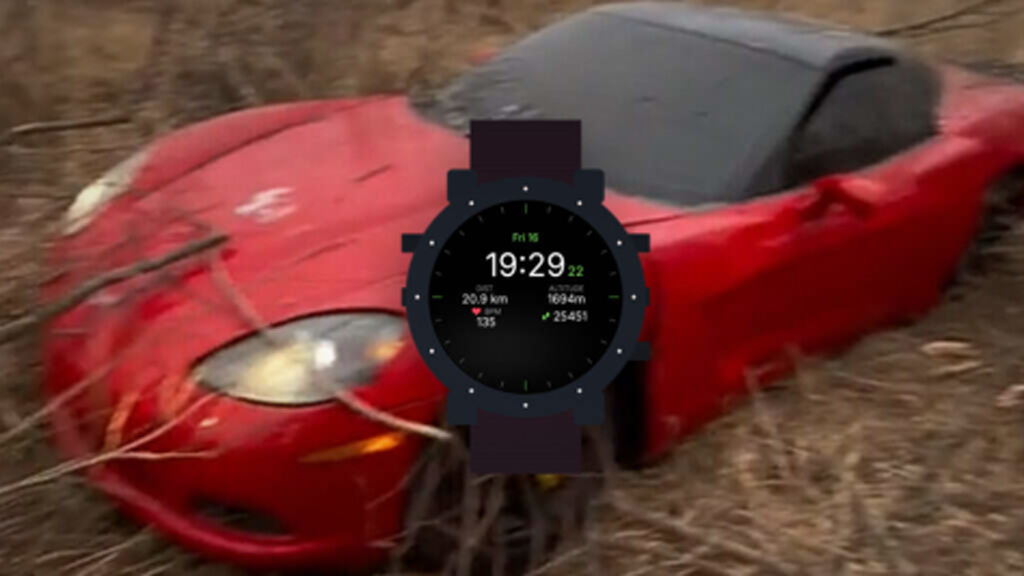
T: 19 h 29 min
